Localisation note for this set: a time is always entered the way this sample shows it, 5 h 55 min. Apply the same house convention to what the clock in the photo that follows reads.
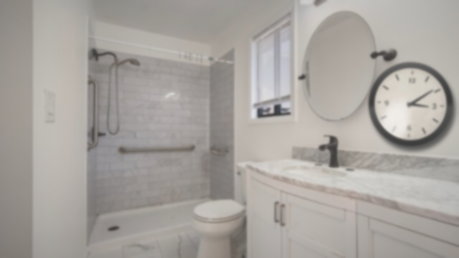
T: 3 h 09 min
